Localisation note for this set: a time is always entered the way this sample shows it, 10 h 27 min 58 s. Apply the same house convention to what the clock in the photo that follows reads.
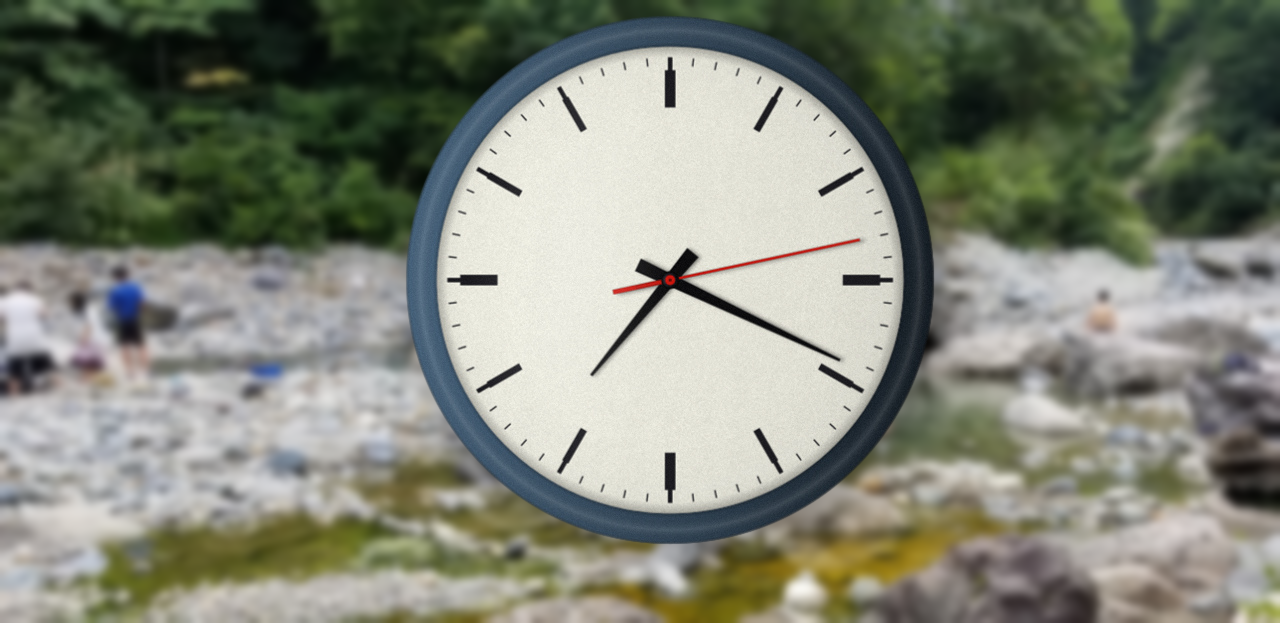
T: 7 h 19 min 13 s
